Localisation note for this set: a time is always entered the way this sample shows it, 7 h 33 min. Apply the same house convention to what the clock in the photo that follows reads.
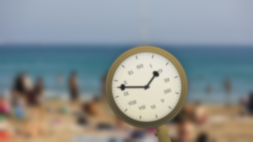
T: 1 h 48 min
